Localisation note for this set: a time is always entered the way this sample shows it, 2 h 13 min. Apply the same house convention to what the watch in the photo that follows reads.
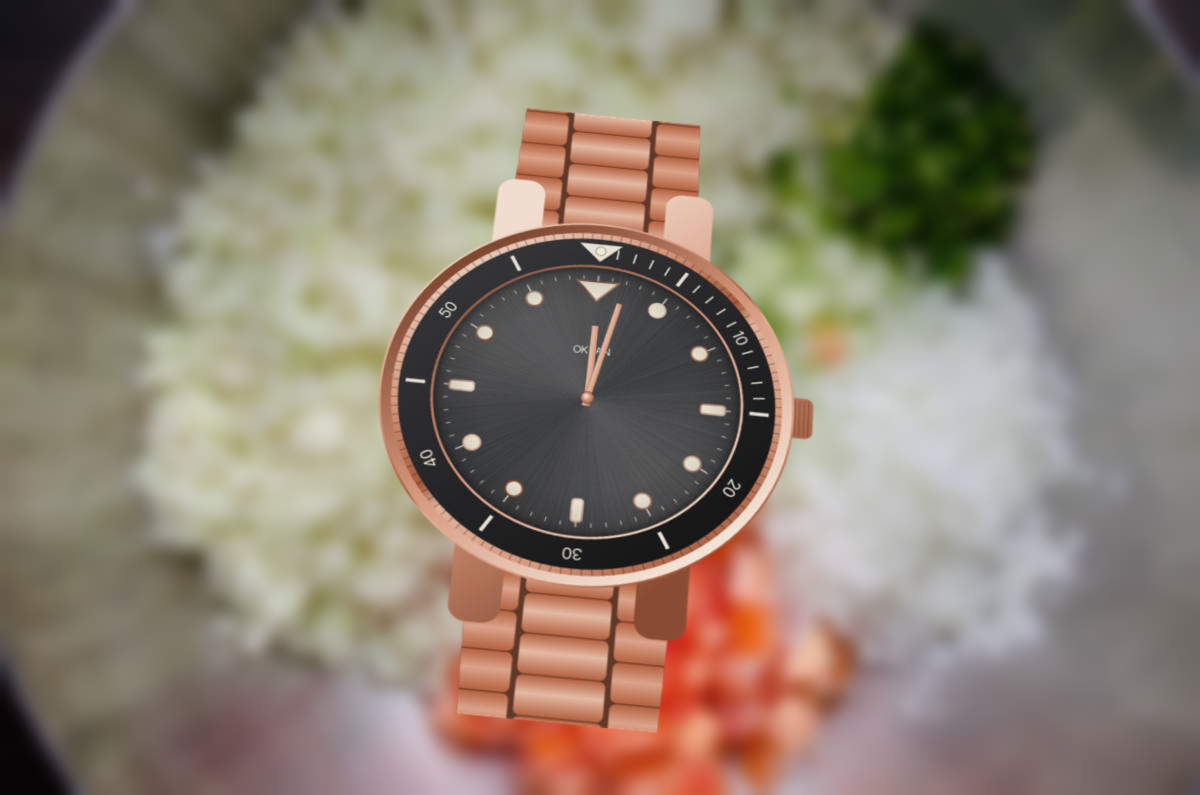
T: 12 h 02 min
